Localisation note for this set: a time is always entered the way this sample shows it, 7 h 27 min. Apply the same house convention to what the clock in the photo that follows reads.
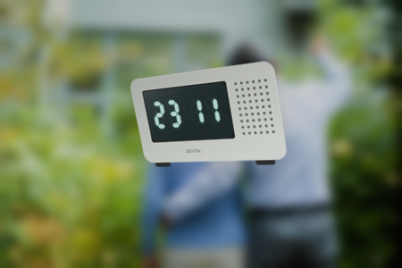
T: 23 h 11 min
